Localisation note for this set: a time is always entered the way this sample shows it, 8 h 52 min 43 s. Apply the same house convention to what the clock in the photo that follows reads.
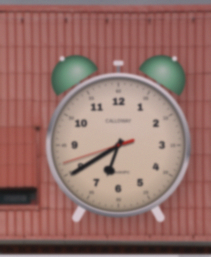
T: 6 h 39 min 42 s
